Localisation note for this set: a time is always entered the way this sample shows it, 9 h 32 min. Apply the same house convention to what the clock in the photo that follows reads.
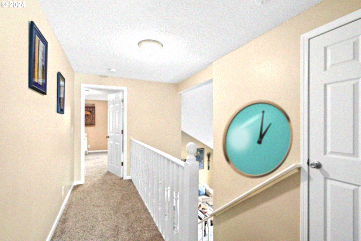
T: 1 h 00 min
